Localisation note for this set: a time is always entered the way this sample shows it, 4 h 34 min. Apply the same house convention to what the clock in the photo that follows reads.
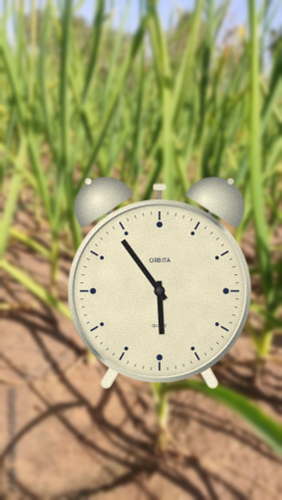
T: 5 h 54 min
